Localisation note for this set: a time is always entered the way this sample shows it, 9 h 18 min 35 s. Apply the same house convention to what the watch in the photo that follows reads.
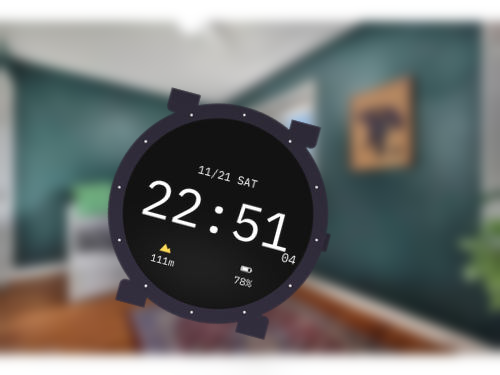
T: 22 h 51 min 04 s
